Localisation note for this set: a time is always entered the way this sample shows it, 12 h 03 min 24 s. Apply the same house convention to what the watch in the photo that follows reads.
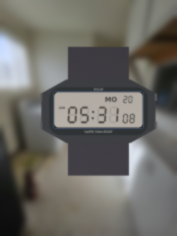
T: 5 h 31 min 08 s
